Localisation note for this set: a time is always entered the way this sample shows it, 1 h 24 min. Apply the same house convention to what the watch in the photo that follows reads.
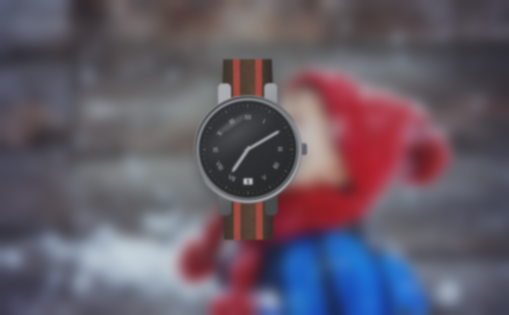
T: 7 h 10 min
